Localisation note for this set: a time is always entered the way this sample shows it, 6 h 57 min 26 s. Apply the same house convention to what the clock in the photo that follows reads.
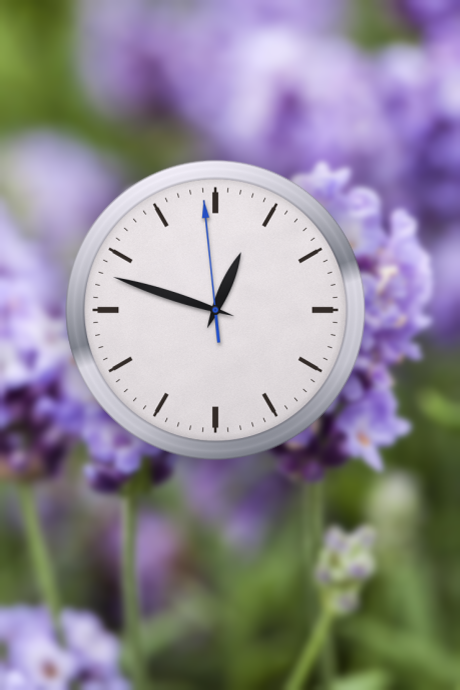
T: 12 h 47 min 59 s
